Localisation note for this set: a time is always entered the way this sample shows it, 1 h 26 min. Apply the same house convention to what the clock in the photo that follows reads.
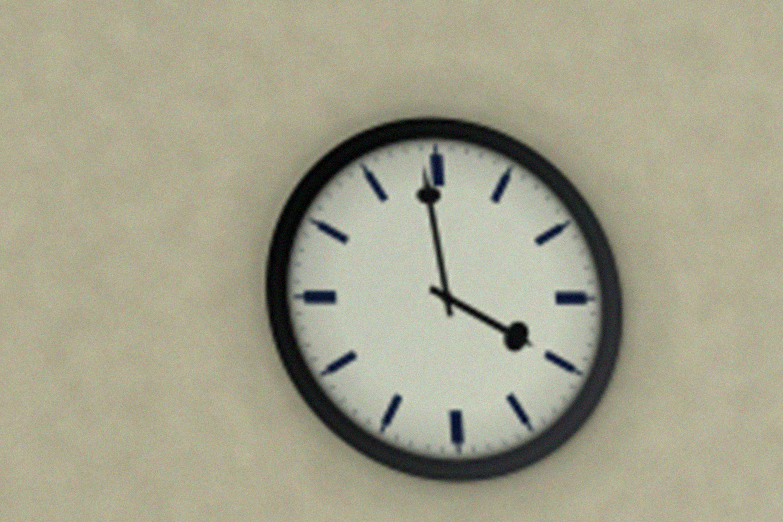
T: 3 h 59 min
